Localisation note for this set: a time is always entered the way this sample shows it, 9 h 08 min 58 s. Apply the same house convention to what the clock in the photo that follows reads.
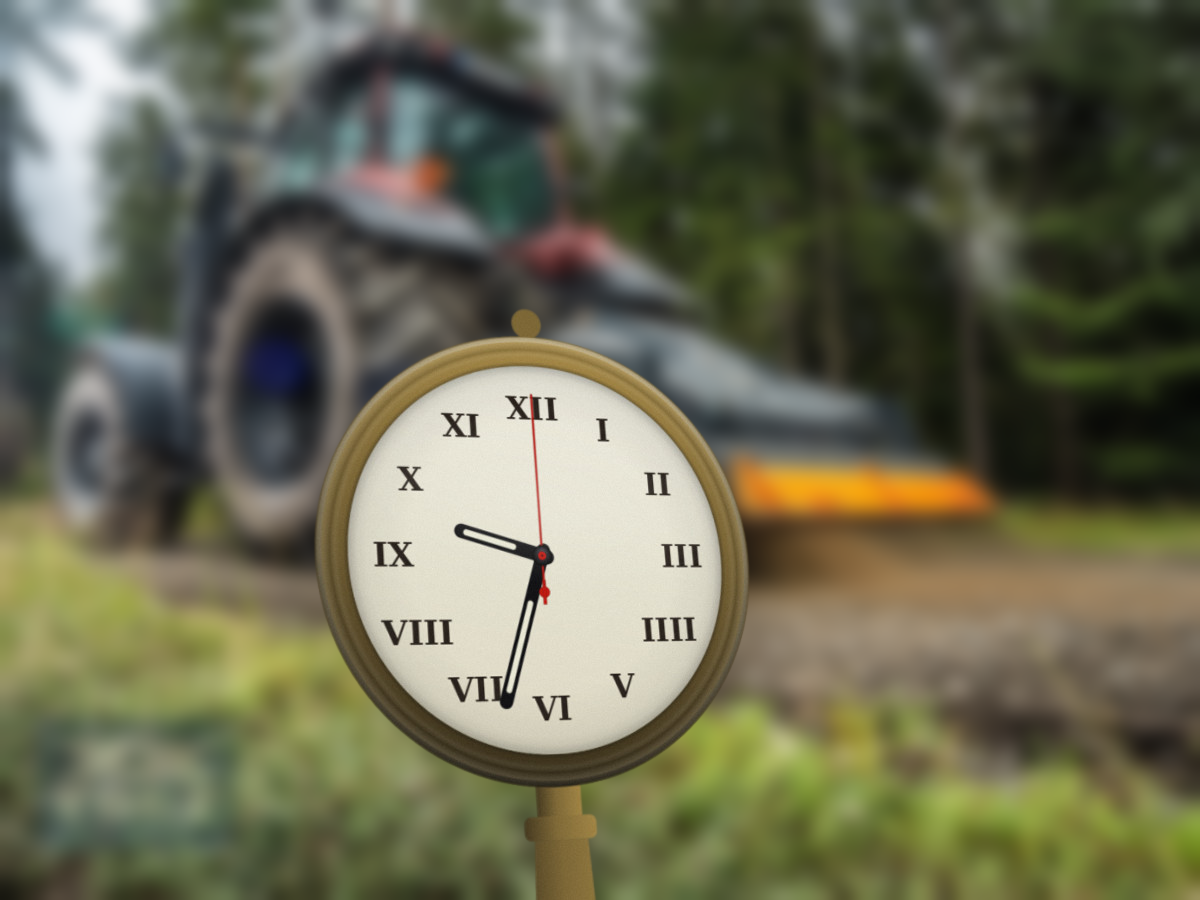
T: 9 h 33 min 00 s
